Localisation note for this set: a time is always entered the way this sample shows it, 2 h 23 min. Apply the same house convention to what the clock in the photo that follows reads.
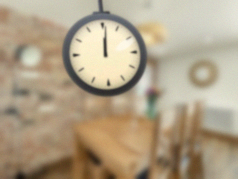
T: 12 h 01 min
